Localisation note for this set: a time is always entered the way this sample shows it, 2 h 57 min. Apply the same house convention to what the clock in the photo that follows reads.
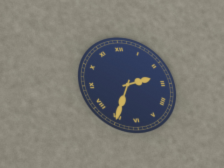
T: 2 h 35 min
